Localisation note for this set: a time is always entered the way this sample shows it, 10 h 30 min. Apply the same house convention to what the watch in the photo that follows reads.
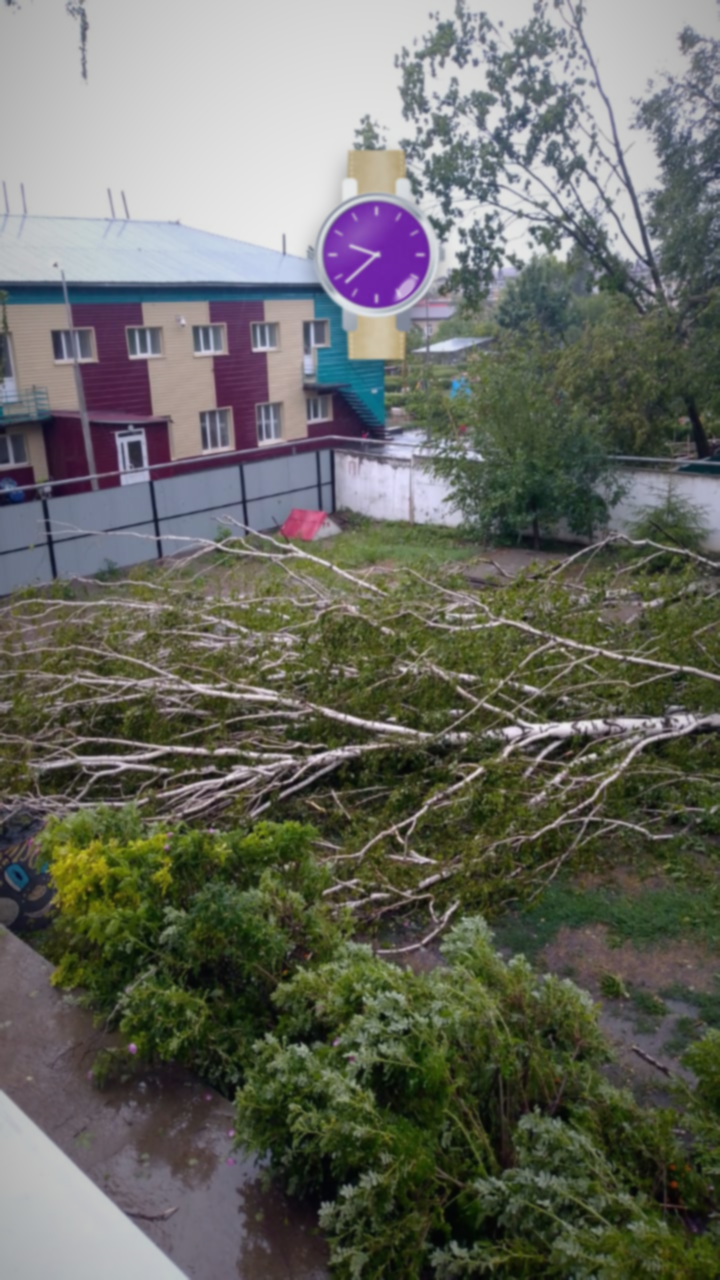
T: 9 h 38 min
